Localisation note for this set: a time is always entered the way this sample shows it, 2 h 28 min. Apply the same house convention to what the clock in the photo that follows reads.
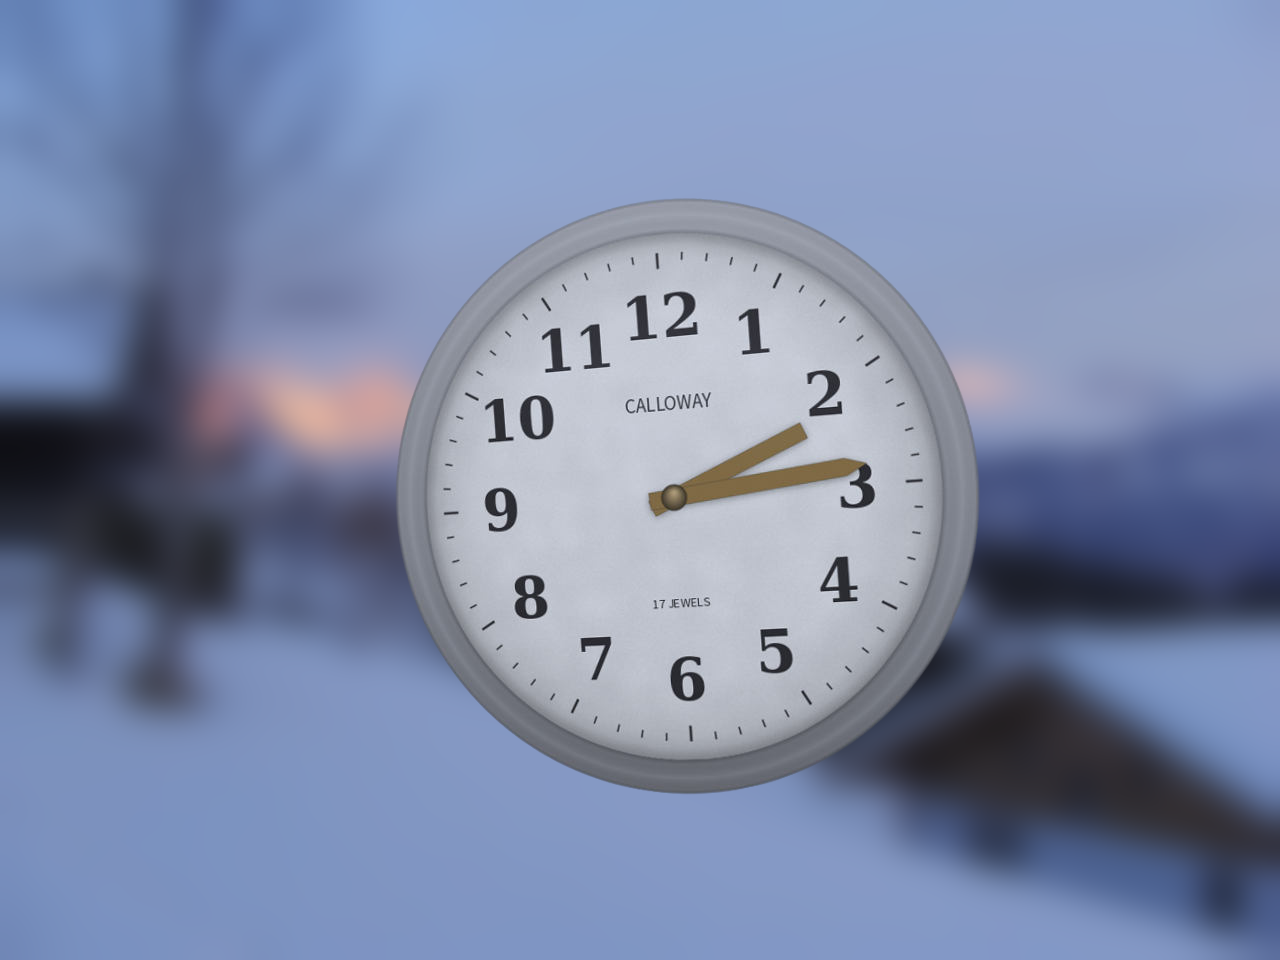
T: 2 h 14 min
